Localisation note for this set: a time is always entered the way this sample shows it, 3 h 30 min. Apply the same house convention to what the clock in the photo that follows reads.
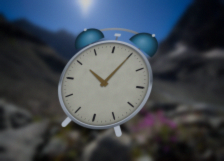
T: 10 h 05 min
